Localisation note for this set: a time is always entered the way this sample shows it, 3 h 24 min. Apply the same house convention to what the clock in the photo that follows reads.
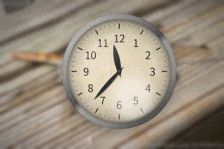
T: 11 h 37 min
